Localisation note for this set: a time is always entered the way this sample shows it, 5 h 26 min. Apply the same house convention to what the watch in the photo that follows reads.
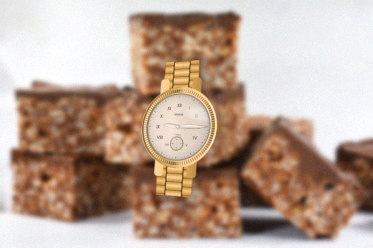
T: 9 h 15 min
